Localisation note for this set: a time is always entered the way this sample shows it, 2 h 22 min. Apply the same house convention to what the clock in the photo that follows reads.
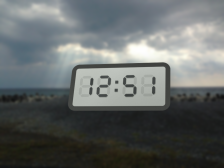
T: 12 h 51 min
